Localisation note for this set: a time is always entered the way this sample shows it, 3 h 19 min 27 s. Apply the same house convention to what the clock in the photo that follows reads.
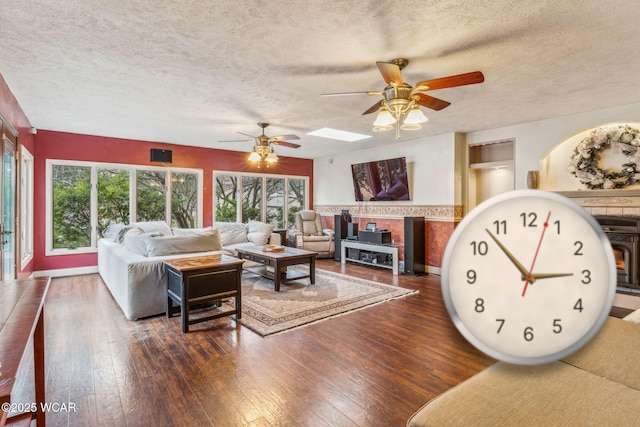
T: 2 h 53 min 03 s
